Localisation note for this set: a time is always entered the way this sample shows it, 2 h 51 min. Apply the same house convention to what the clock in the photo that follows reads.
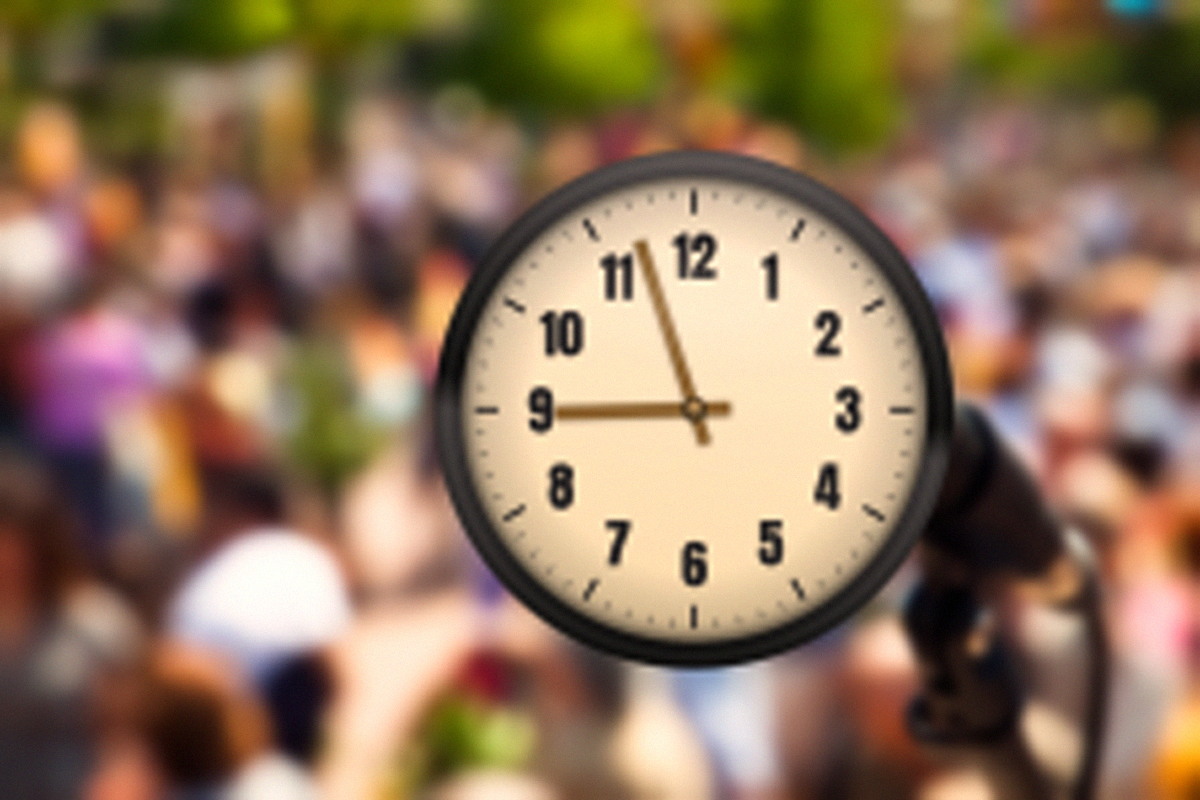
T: 8 h 57 min
